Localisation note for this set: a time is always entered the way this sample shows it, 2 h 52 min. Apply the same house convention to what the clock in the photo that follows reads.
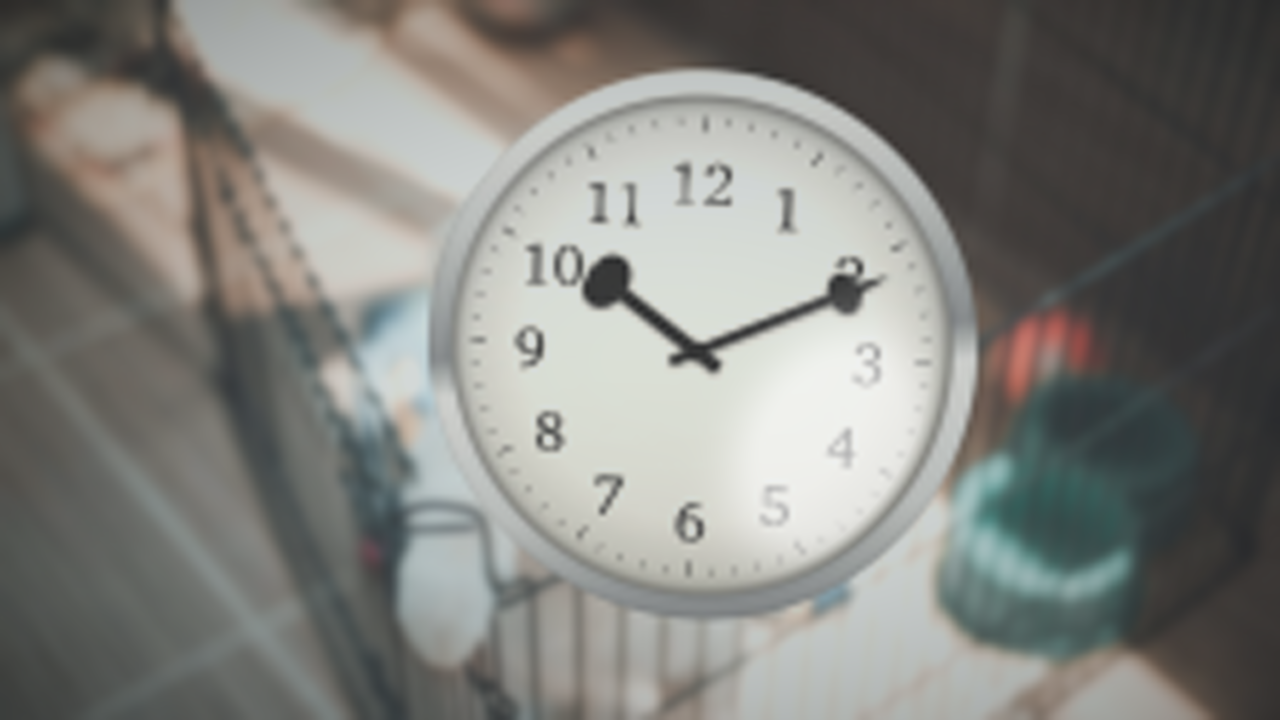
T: 10 h 11 min
